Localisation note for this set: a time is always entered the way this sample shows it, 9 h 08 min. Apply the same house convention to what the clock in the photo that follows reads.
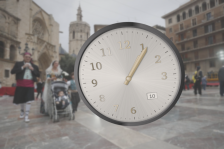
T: 1 h 06 min
